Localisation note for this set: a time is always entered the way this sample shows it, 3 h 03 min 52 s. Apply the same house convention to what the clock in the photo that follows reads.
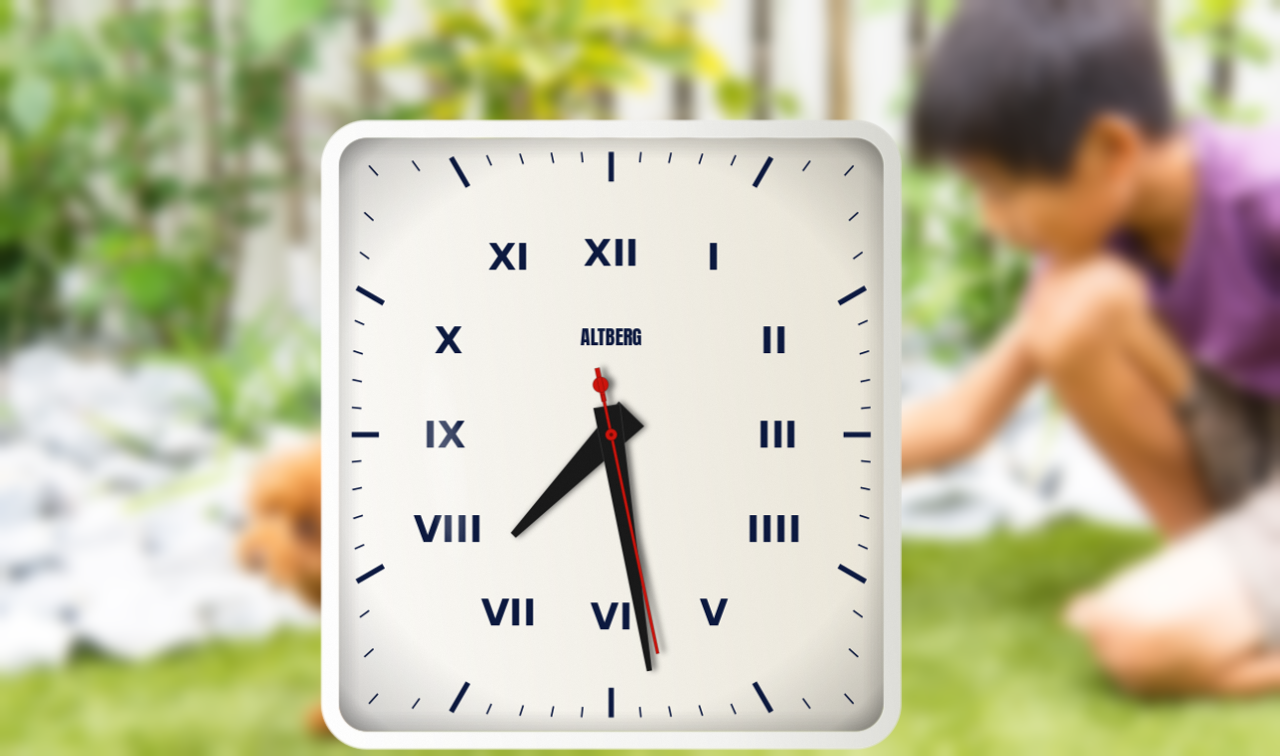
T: 7 h 28 min 28 s
